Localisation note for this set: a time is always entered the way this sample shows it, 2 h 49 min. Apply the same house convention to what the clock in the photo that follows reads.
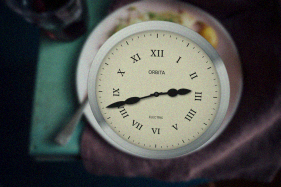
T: 2 h 42 min
